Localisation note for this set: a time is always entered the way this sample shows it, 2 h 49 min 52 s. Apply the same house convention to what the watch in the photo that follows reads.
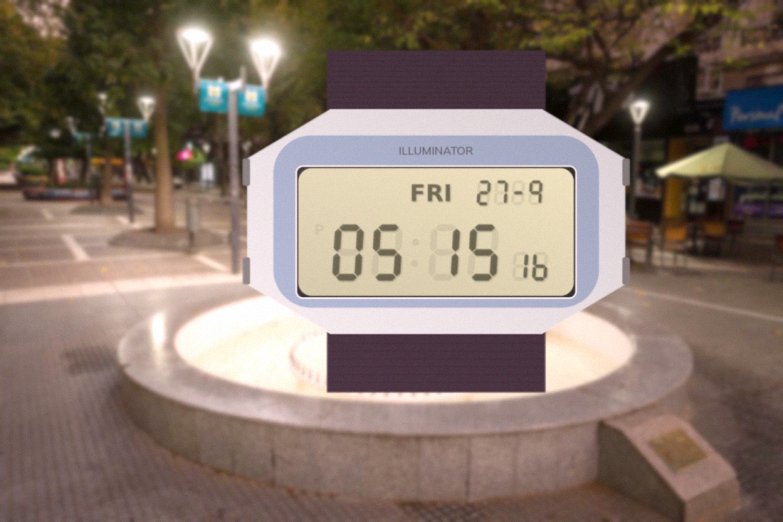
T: 5 h 15 min 16 s
